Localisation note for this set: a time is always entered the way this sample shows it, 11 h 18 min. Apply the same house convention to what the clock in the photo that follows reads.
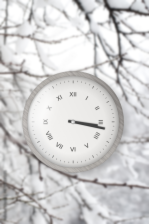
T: 3 h 17 min
